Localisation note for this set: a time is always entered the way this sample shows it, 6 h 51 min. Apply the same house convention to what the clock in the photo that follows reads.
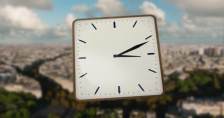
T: 3 h 11 min
